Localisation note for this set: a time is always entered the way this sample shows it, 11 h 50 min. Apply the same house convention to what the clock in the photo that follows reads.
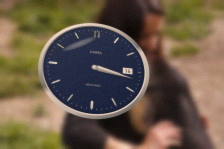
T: 3 h 17 min
